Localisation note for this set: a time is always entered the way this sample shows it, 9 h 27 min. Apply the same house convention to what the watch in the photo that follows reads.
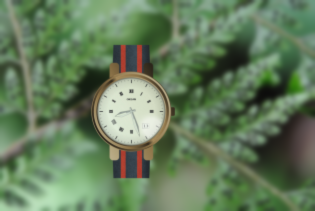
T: 8 h 27 min
